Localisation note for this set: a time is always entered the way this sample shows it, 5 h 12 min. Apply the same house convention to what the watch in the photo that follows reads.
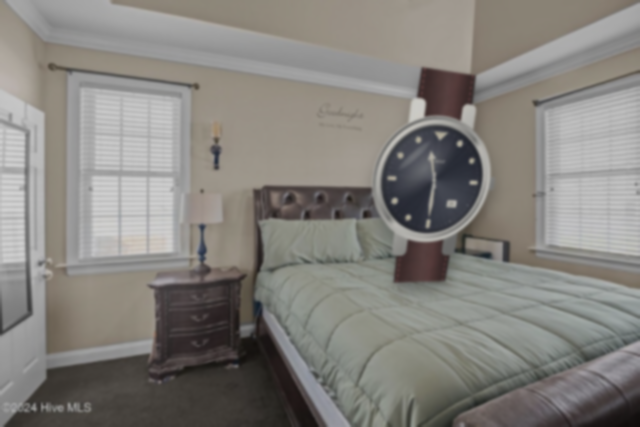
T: 11 h 30 min
